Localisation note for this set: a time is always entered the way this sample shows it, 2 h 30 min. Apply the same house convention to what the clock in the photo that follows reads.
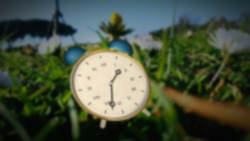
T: 1 h 33 min
